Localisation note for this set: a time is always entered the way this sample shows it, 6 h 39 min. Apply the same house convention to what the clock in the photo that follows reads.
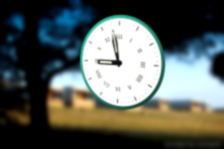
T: 8 h 58 min
